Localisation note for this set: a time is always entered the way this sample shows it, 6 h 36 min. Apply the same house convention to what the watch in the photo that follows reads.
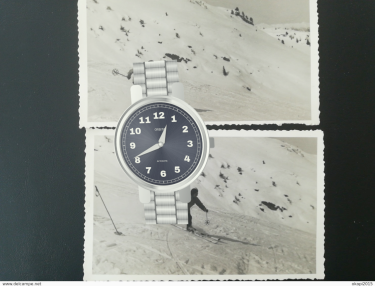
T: 12 h 41 min
